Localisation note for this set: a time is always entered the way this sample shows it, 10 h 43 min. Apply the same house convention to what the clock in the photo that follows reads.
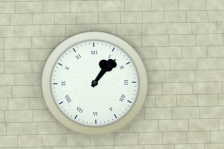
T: 1 h 07 min
